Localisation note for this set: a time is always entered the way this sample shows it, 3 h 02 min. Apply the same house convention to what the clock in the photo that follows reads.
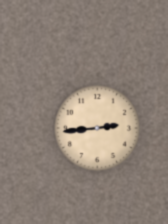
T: 2 h 44 min
